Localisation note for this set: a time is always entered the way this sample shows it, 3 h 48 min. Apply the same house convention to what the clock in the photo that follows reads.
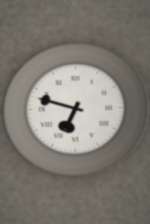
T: 6 h 48 min
